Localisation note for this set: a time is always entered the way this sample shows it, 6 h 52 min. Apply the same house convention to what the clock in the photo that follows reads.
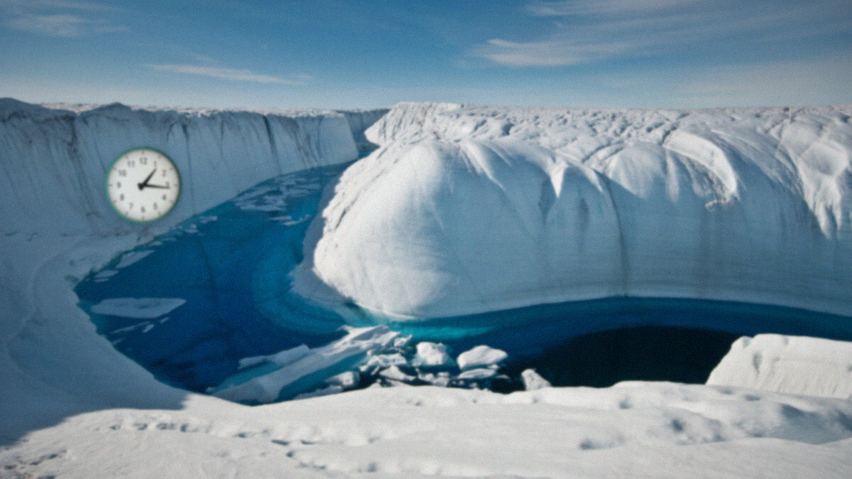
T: 1 h 16 min
